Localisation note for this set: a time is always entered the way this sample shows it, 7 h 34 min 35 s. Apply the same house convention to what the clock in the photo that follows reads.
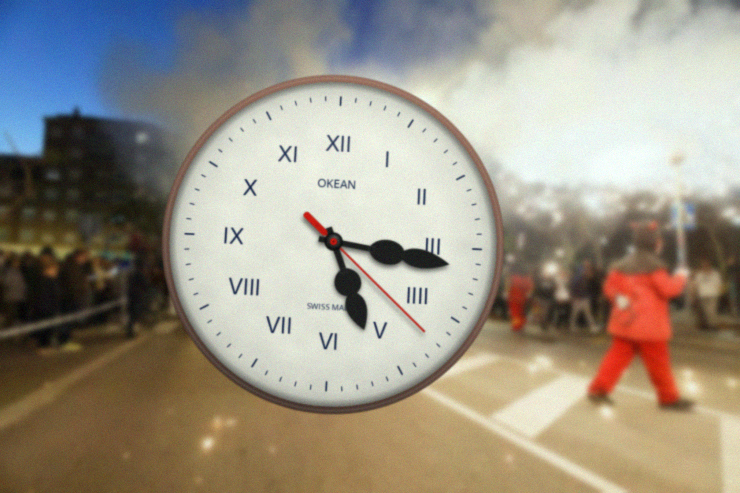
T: 5 h 16 min 22 s
